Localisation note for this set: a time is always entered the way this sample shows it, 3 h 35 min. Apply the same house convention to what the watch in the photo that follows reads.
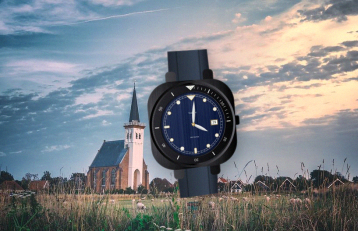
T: 4 h 01 min
